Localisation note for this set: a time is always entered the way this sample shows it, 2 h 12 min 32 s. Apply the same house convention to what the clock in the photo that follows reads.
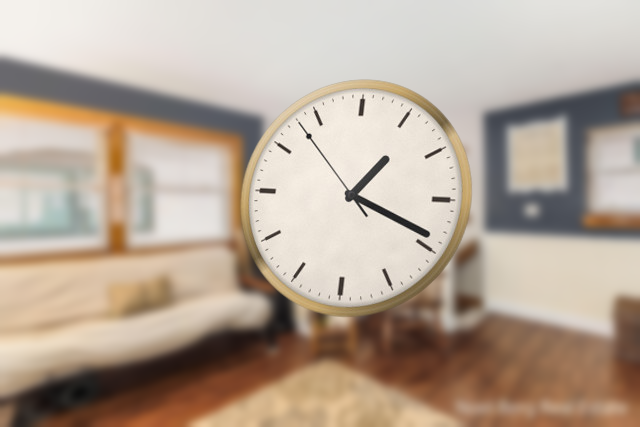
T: 1 h 18 min 53 s
